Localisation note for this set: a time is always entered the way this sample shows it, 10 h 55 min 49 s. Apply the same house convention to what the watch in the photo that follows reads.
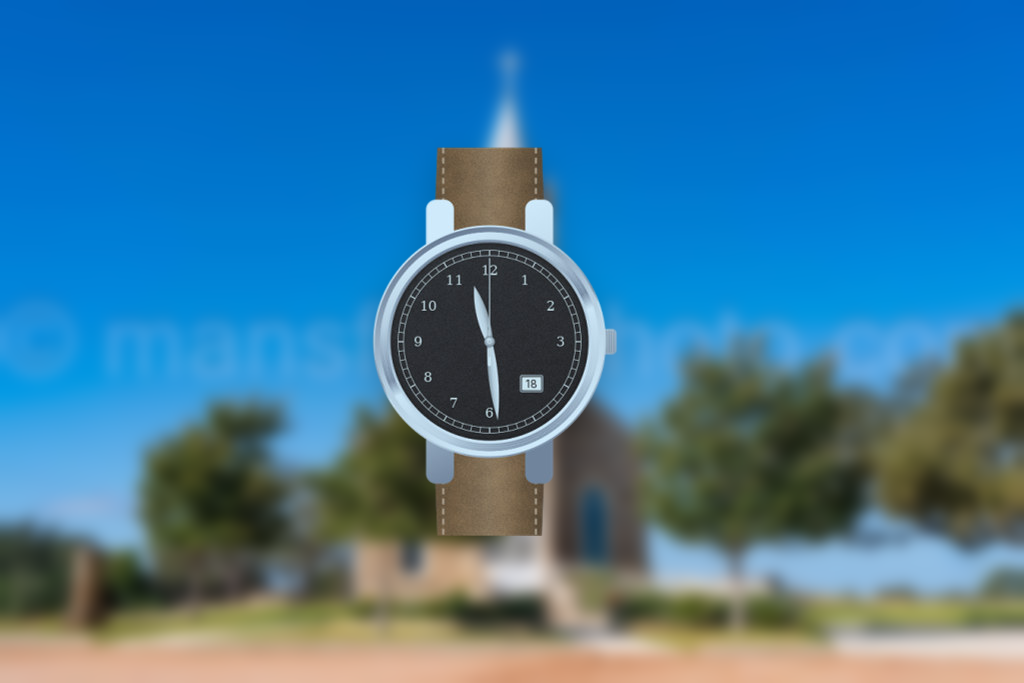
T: 11 h 29 min 00 s
